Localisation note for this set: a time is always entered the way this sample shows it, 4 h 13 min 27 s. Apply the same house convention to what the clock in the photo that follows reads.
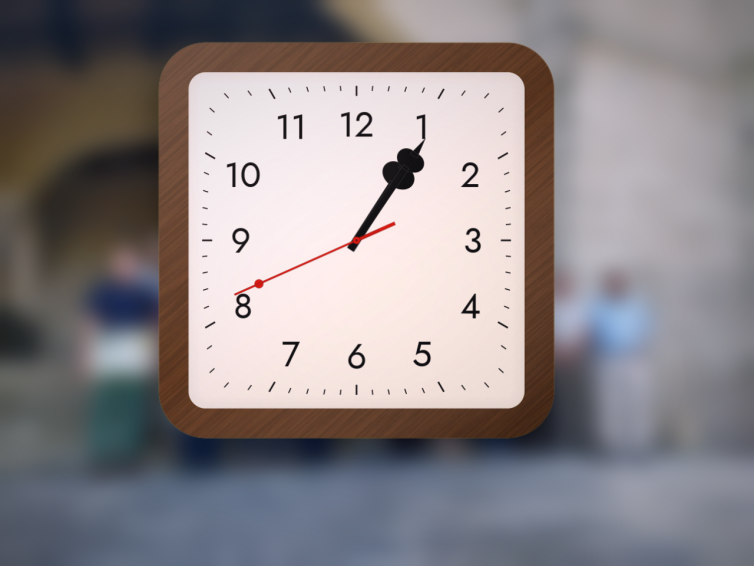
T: 1 h 05 min 41 s
